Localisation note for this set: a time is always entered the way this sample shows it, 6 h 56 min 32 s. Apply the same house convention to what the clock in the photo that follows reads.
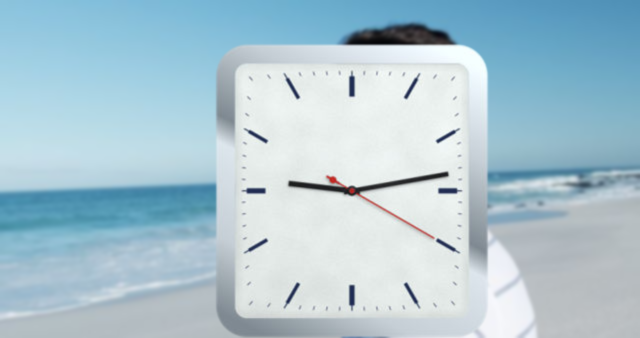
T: 9 h 13 min 20 s
